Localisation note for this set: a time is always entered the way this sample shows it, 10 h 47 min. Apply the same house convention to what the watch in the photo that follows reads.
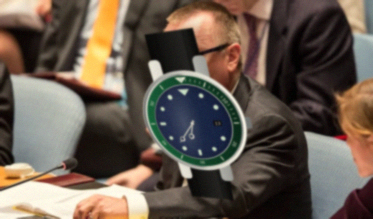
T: 6 h 37 min
